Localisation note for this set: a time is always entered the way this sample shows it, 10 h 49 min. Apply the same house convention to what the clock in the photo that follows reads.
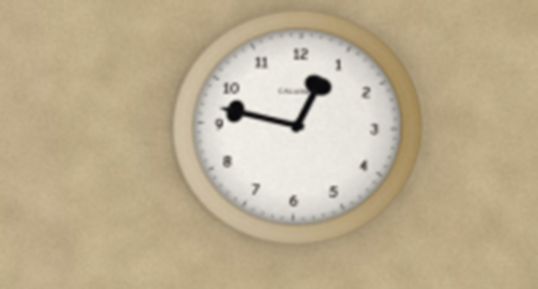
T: 12 h 47 min
